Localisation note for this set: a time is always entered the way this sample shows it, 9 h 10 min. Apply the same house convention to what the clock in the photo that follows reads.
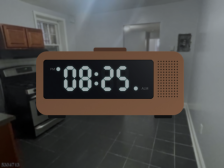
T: 8 h 25 min
